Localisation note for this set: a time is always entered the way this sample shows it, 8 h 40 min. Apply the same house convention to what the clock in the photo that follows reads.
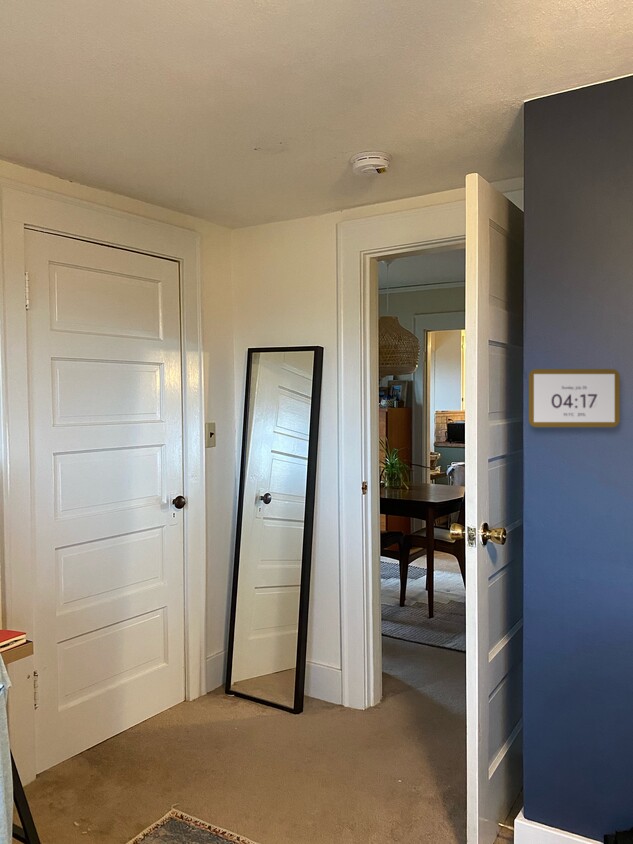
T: 4 h 17 min
